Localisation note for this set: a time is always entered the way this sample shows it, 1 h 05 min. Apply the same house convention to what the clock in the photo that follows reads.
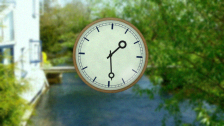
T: 1 h 29 min
